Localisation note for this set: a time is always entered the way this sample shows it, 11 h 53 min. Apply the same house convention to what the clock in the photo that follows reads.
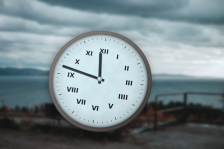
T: 11 h 47 min
